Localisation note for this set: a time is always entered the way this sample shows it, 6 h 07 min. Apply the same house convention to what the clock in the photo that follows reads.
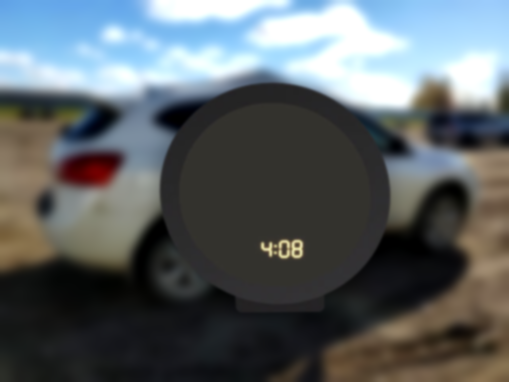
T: 4 h 08 min
